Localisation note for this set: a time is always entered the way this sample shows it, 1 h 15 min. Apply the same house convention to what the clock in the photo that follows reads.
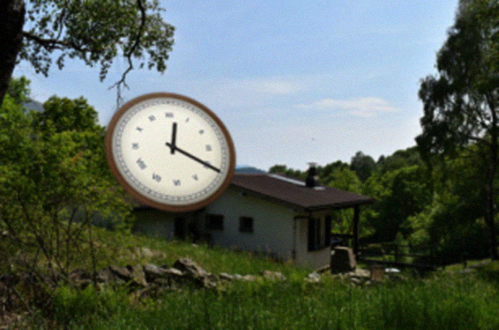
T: 12 h 20 min
